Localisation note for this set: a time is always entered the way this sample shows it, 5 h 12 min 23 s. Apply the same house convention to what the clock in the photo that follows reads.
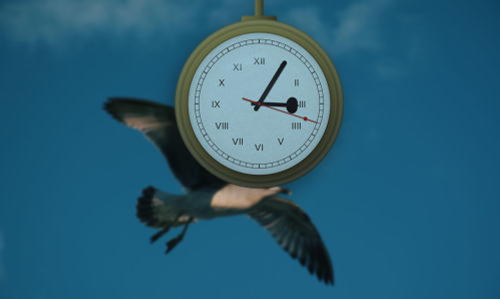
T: 3 h 05 min 18 s
